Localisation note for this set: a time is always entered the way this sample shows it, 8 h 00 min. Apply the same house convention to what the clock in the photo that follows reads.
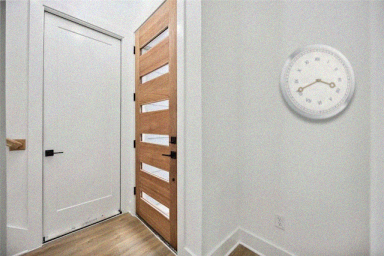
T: 3 h 41 min
